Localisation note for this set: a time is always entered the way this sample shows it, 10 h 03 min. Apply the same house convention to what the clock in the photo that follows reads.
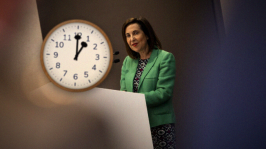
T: 1 h 00 min
